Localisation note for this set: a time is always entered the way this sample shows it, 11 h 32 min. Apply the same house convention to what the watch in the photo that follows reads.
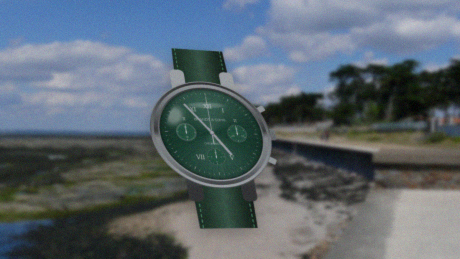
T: 4 h 54 min
